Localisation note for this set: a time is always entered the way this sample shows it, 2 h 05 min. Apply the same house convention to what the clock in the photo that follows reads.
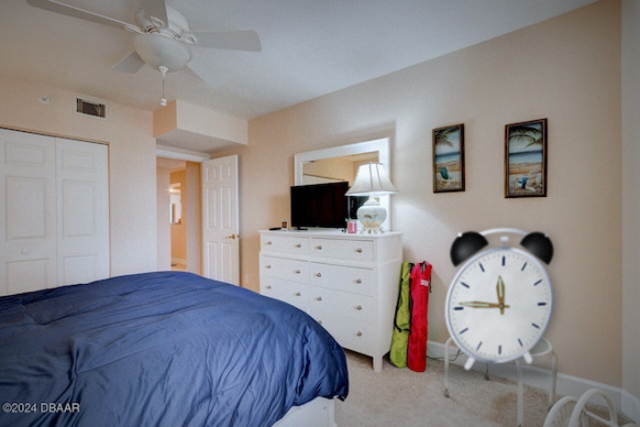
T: 11 h 46 min
